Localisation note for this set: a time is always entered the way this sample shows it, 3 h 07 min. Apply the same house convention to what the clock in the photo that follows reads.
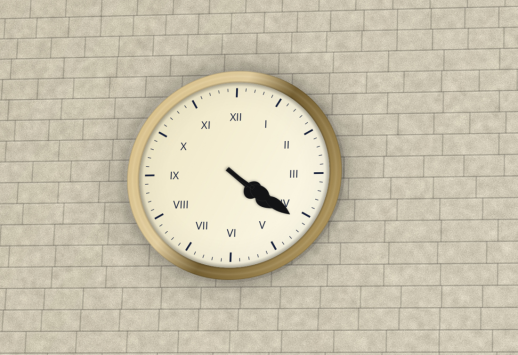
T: 4 h 21 min
